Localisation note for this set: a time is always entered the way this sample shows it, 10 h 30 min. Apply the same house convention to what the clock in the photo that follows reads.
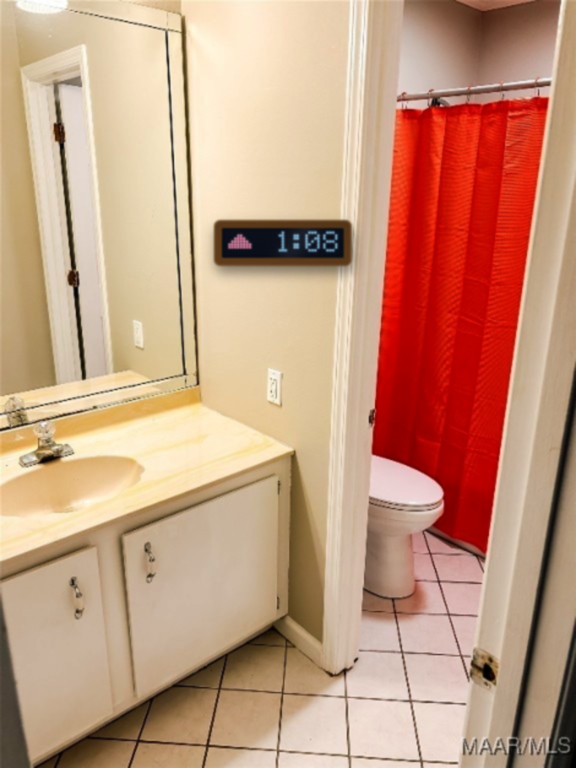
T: 1 h 08 min
